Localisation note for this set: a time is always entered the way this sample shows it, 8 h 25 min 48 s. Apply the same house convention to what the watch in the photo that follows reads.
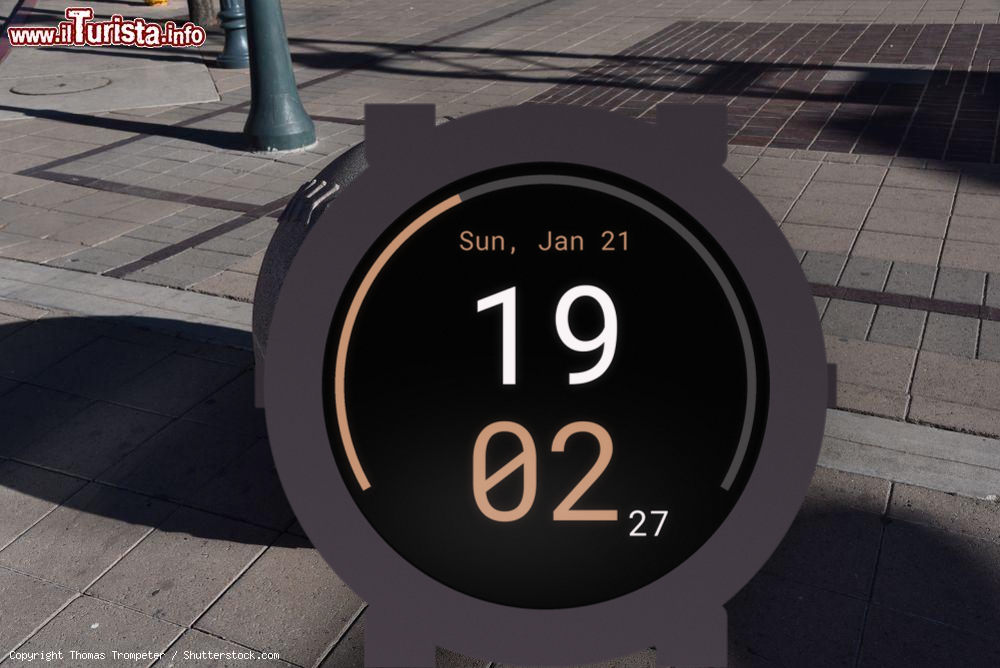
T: 19 h 02 min 27 s
